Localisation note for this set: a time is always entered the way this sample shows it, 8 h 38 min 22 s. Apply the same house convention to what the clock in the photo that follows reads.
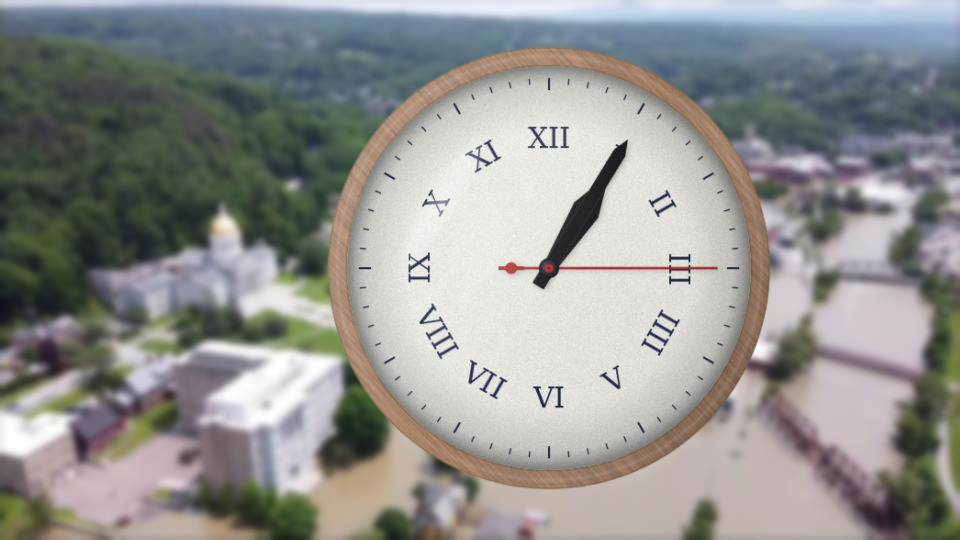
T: 1 h 05 min 15 s
